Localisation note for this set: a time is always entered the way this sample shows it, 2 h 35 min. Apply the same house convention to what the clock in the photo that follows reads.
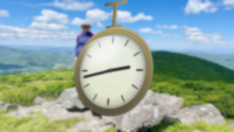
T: 2 h 43 min
